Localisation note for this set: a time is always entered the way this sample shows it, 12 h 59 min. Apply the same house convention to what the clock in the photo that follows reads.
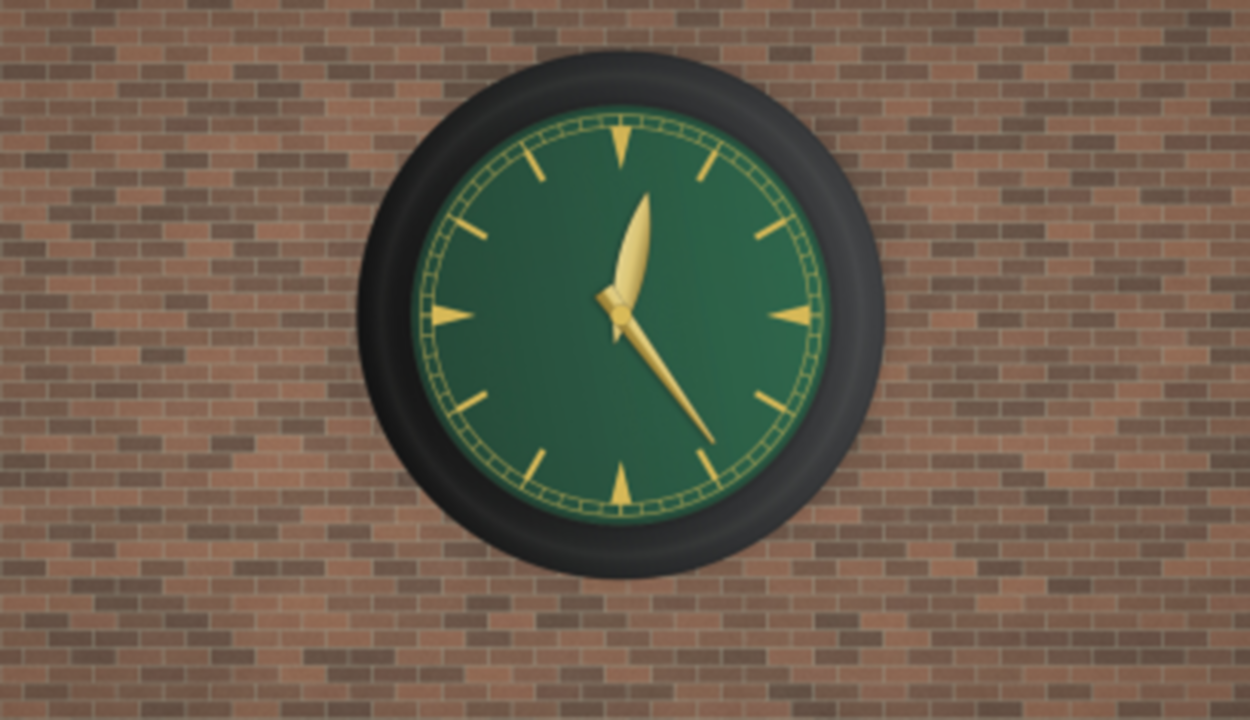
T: 12 h 24 min
